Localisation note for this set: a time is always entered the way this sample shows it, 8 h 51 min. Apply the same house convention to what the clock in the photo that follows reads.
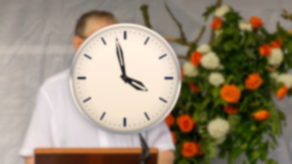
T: 3 h 58 min
